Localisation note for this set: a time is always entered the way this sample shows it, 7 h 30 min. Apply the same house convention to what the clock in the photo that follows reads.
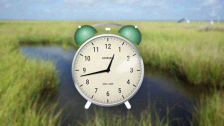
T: 12 h 43 min
